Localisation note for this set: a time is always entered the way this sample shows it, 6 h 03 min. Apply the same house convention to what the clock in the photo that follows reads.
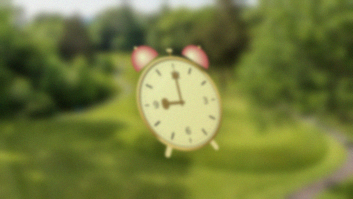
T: 9 h 00 min
